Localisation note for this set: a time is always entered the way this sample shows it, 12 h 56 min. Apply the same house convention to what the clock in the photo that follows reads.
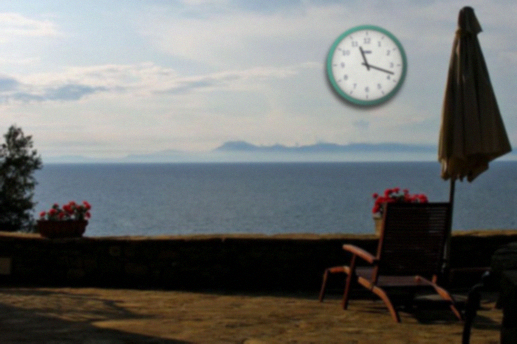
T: 11 h 18 min
